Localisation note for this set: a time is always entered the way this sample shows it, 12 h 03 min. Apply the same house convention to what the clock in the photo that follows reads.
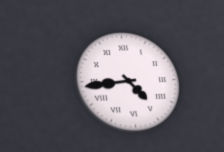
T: 4 h 44 min
